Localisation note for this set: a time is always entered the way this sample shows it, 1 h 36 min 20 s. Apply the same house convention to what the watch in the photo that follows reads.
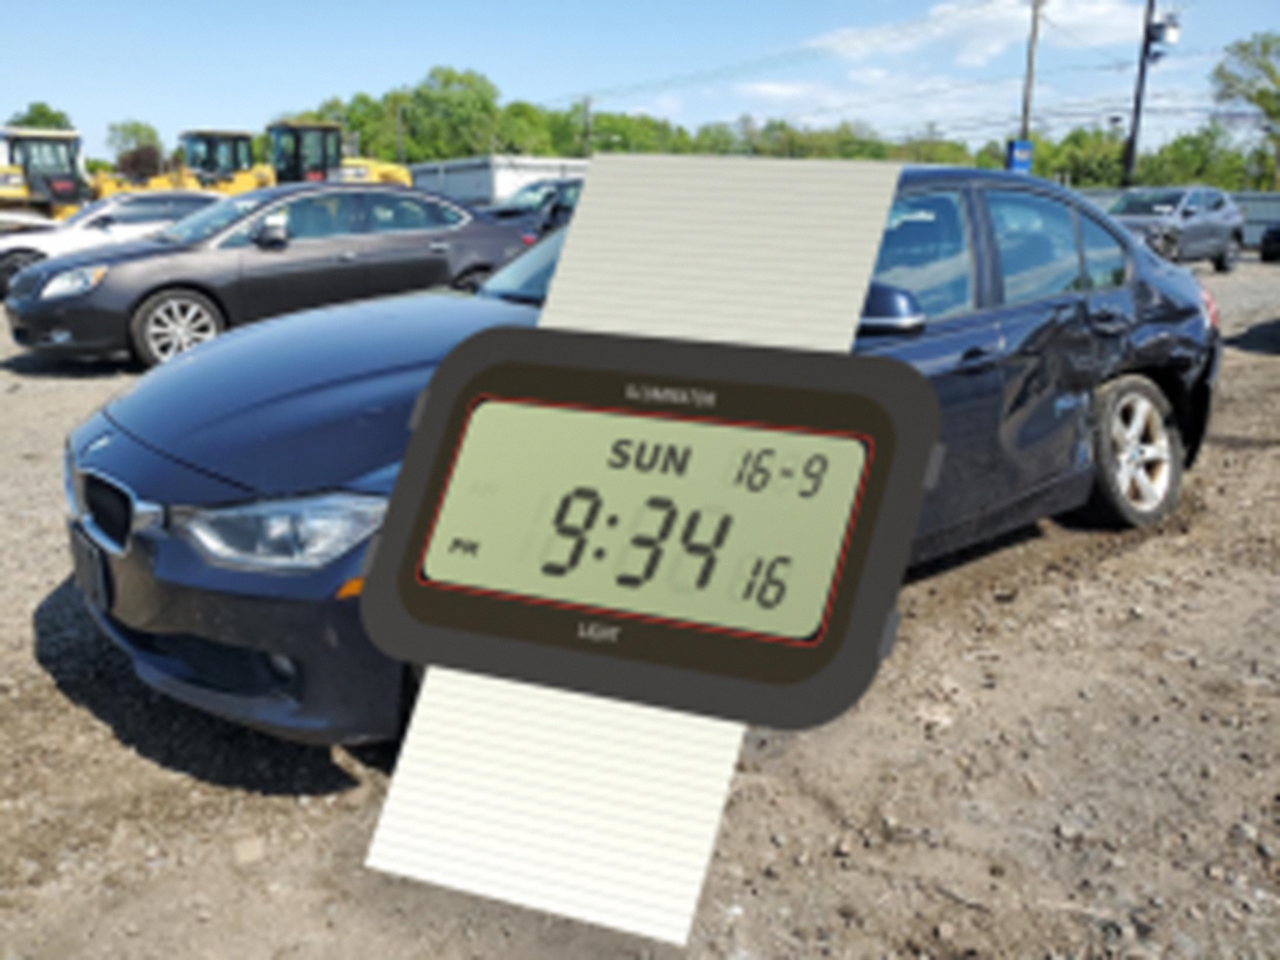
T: 9 h 34 min 16 s
